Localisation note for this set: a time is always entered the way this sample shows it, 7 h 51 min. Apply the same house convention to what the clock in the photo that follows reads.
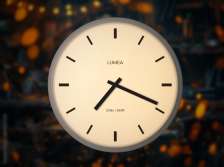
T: 7 h 19 min
